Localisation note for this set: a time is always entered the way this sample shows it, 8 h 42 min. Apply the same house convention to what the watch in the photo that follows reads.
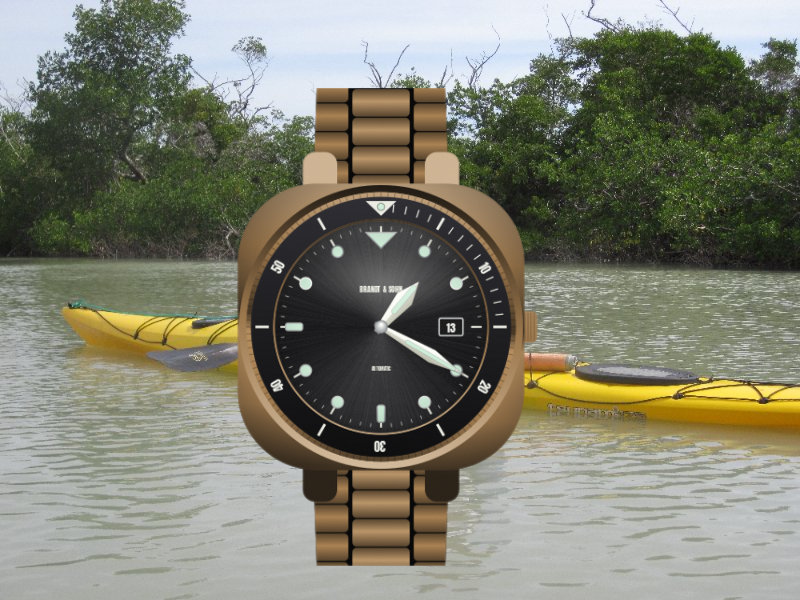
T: 1 h 20 min
